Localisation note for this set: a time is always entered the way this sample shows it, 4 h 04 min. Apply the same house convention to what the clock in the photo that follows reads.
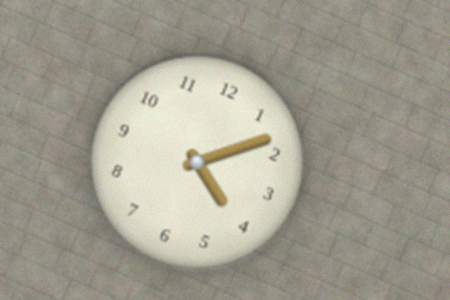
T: 4 h 08 min
